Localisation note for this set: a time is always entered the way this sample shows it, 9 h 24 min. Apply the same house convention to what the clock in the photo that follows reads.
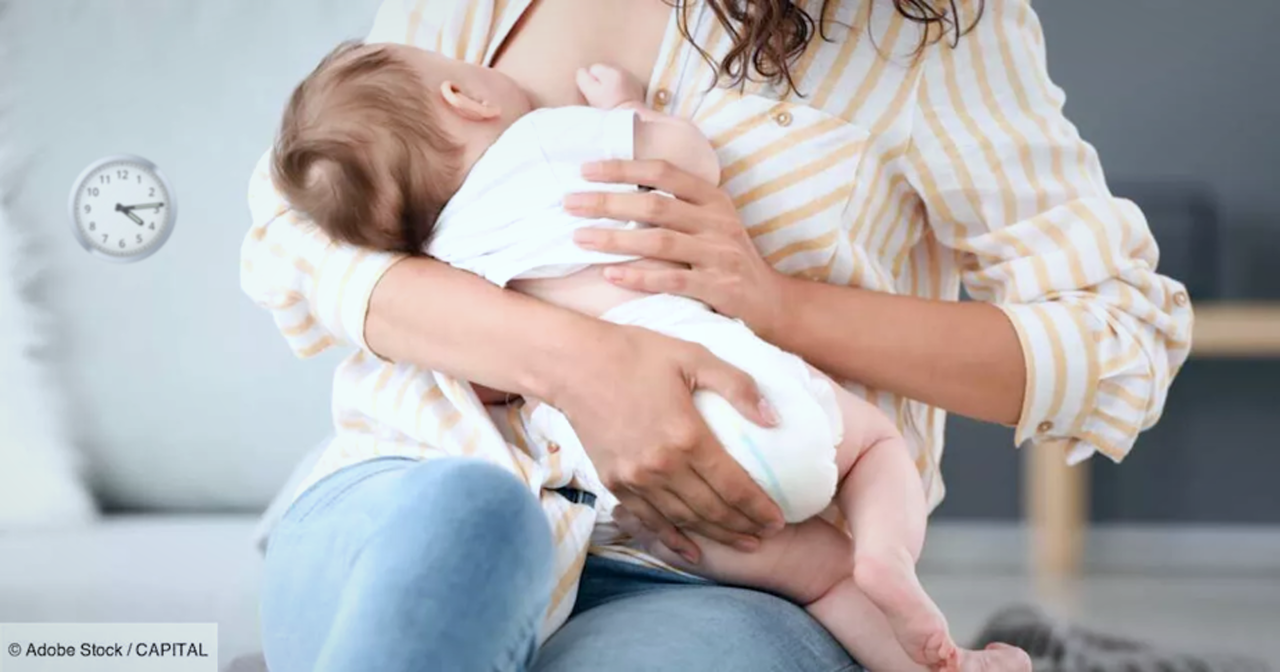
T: 4 h 14 min
